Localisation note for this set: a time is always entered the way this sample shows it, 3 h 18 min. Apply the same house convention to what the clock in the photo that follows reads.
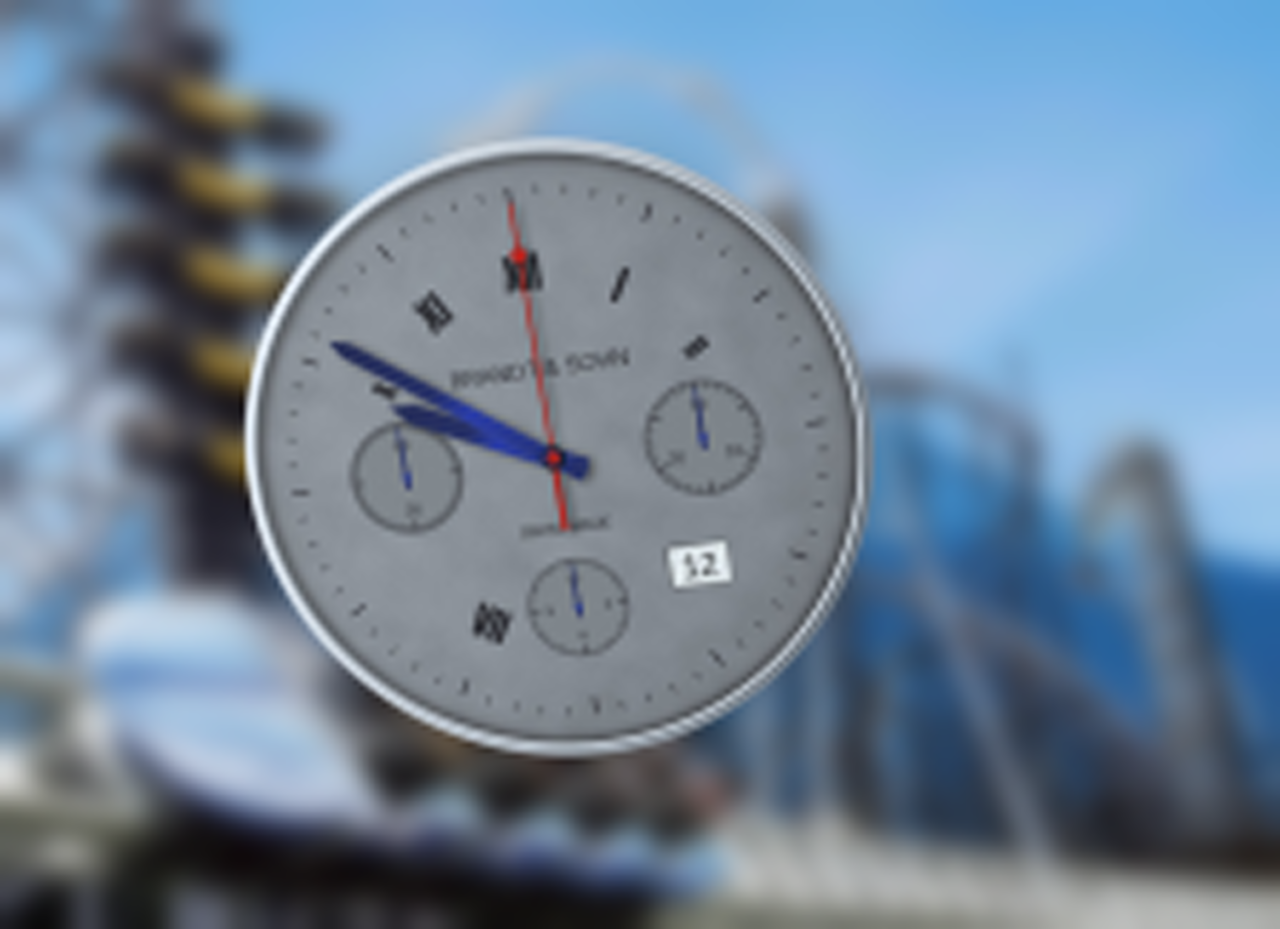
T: 9 h 51 min
